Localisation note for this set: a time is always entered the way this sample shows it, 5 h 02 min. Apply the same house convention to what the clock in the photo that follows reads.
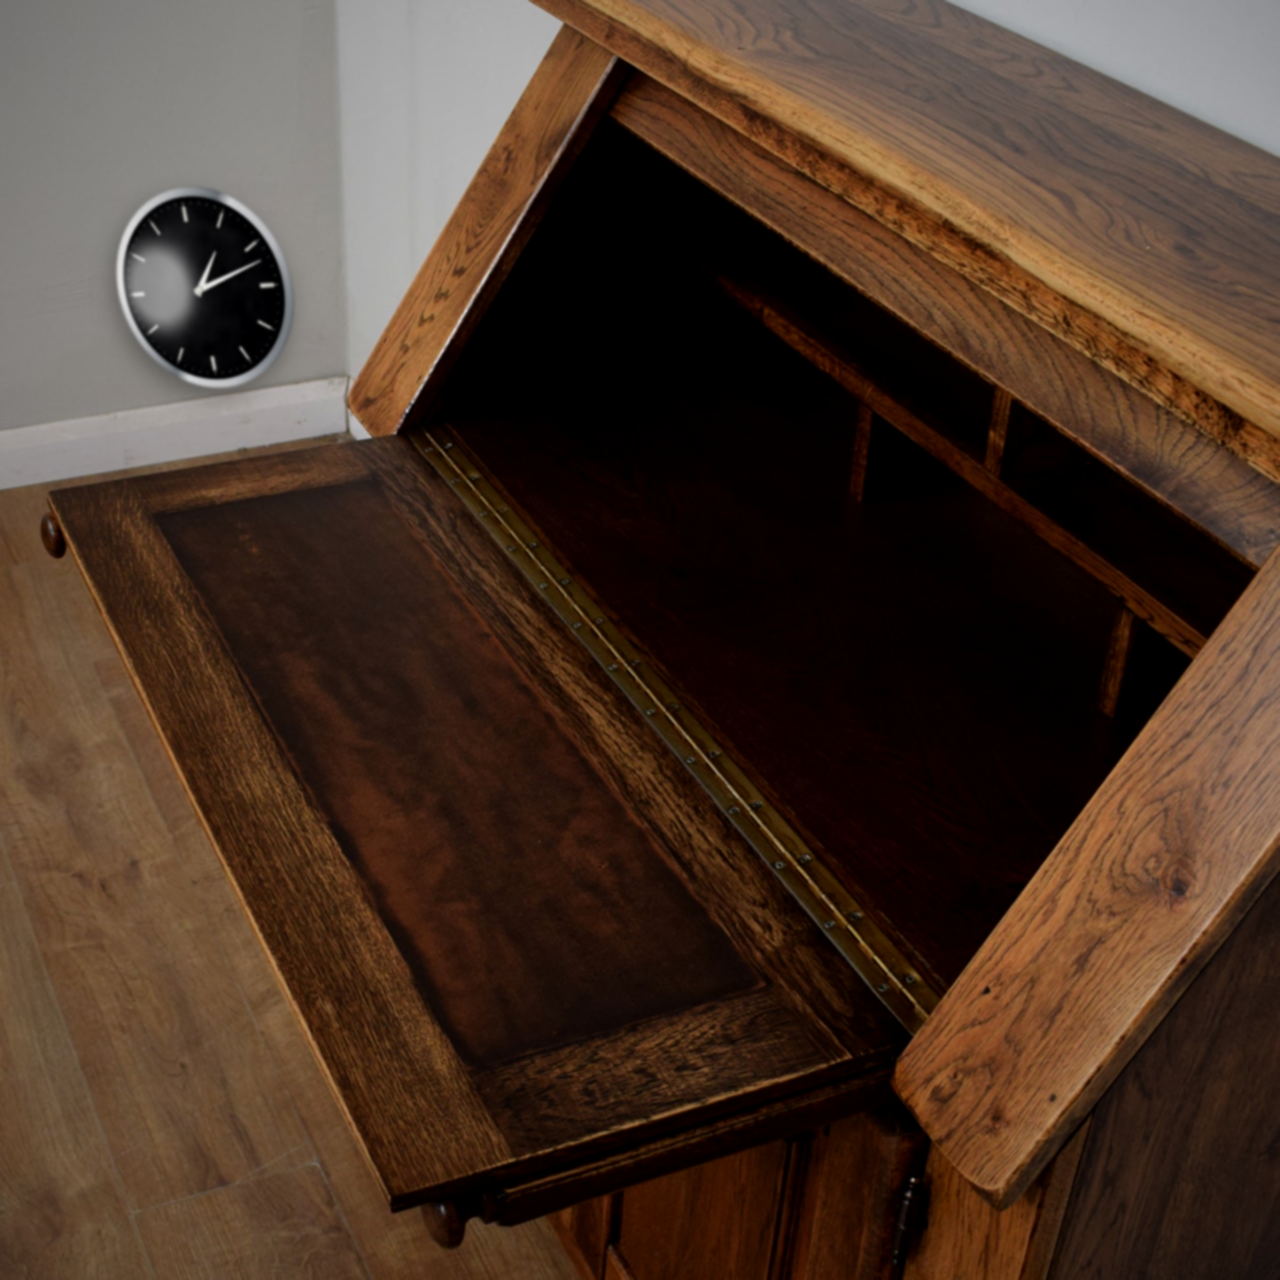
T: 1 h 12 min
